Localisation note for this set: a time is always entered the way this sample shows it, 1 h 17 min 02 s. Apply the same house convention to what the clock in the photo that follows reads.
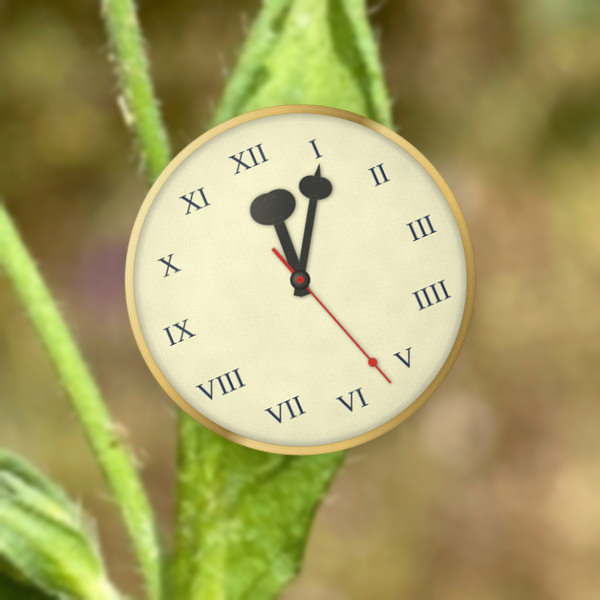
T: 12 h 05 min 27 s
